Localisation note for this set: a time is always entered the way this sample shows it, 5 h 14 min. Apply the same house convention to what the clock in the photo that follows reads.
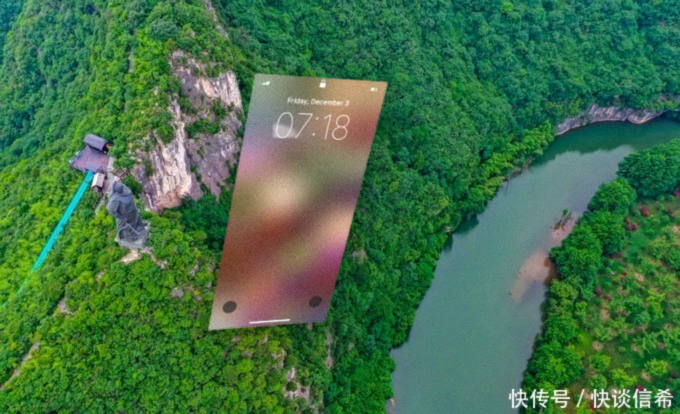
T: 7 h 18 min
